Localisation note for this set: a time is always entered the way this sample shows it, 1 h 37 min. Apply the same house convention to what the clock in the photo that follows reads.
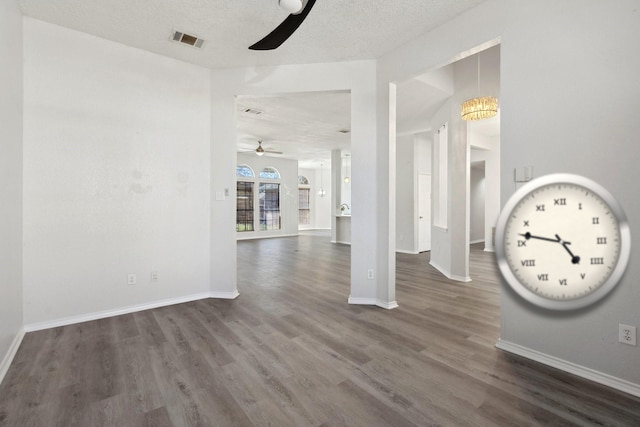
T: 4 h 47 min
